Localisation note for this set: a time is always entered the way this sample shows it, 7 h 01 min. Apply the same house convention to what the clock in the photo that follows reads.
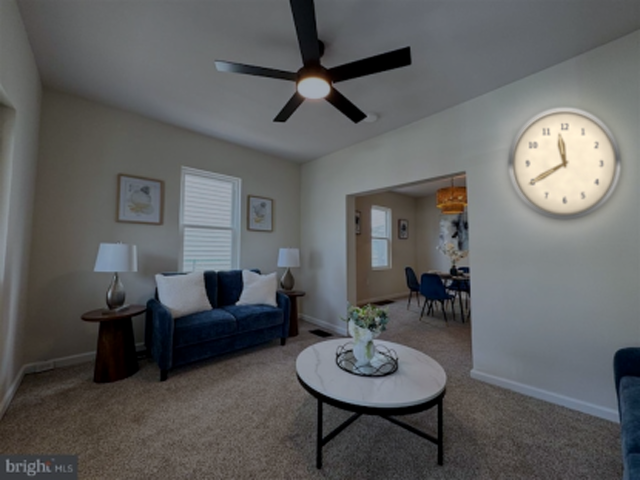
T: 11 h 40 min
